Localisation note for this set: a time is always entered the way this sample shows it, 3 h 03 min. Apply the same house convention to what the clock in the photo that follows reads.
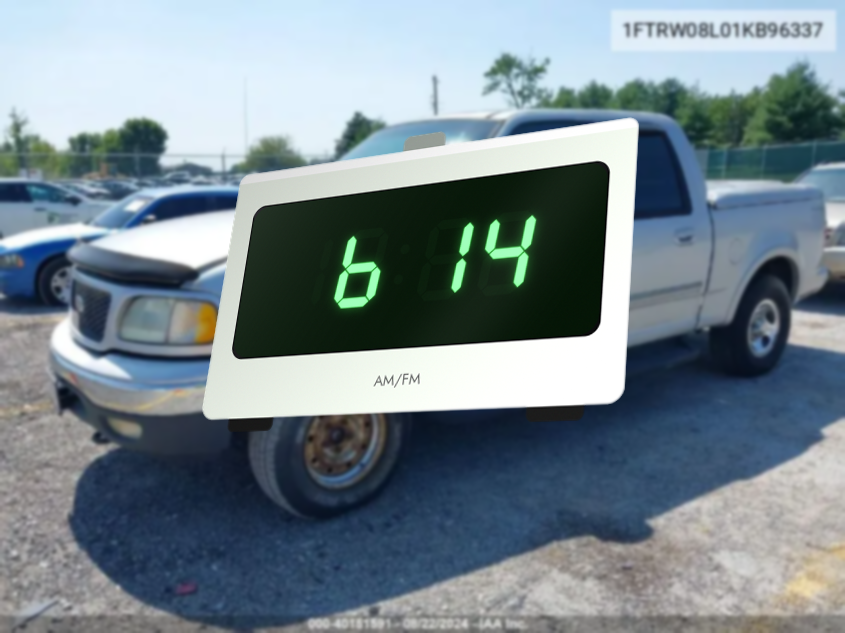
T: 6 h 14 min
